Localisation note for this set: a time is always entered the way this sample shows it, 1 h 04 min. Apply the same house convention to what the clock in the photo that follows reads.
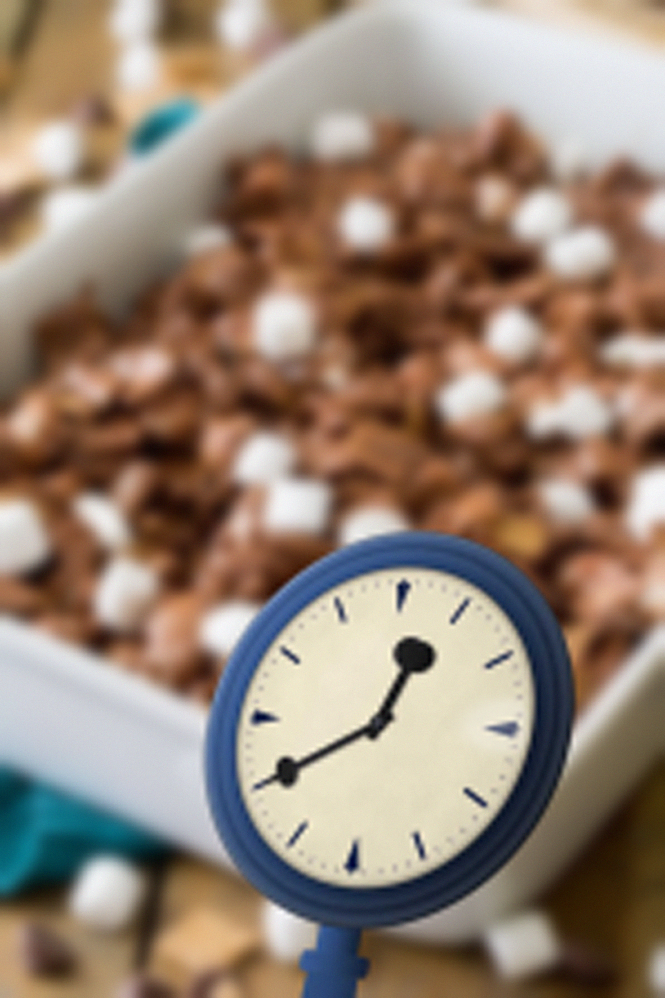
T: 12 h 40 min
